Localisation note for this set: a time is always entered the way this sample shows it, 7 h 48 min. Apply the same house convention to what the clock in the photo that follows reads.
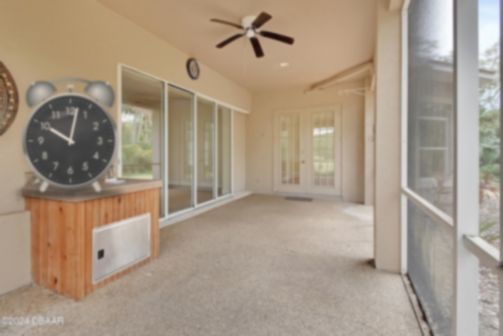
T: 10 h 02 min
